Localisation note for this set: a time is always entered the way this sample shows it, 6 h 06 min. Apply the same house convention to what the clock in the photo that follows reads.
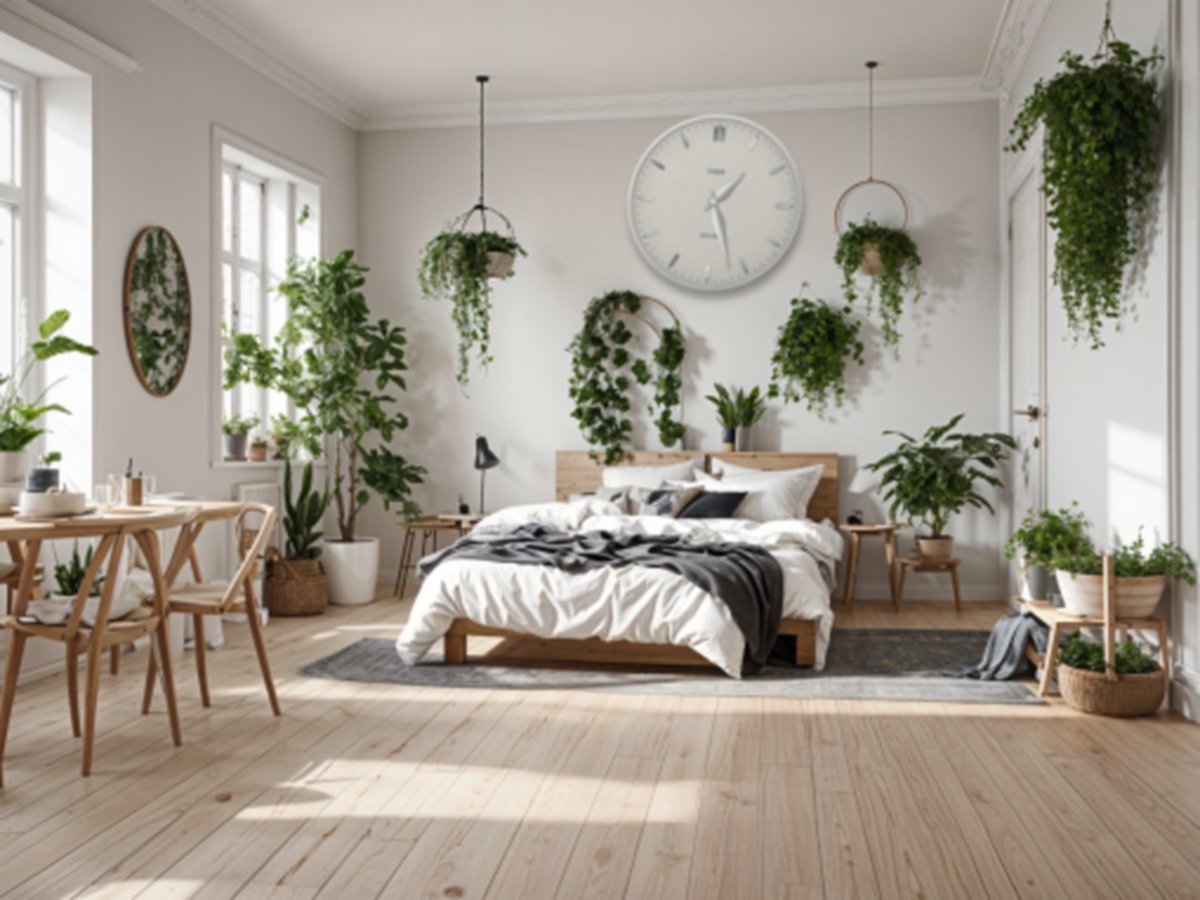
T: 1 h 27 min
